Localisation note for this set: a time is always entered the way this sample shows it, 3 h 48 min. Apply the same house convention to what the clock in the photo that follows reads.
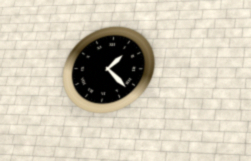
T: 1 h 22 min
